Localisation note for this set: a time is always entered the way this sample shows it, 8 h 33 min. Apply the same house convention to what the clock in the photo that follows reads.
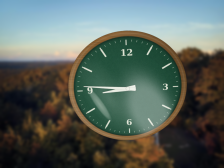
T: 8 h 46 min
